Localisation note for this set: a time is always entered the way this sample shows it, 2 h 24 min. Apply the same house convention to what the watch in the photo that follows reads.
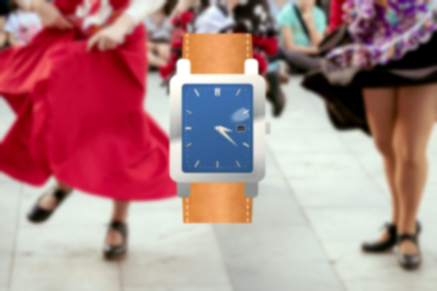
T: 3 h 22 min
